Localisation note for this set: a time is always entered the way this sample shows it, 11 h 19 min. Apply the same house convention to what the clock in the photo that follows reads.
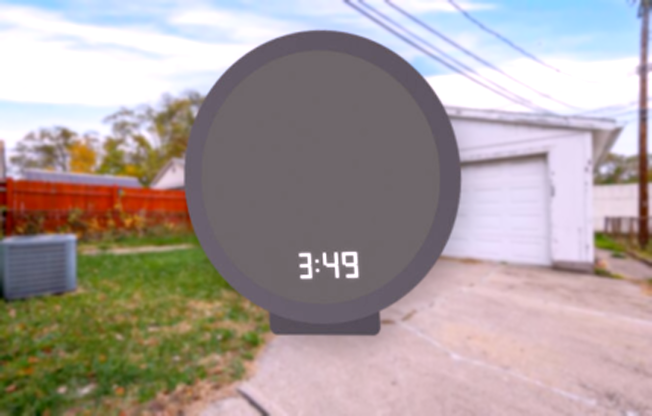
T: 3 h 49 min
